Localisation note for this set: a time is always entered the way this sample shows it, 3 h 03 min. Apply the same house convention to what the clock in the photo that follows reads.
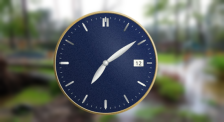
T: 7 h 09 min
